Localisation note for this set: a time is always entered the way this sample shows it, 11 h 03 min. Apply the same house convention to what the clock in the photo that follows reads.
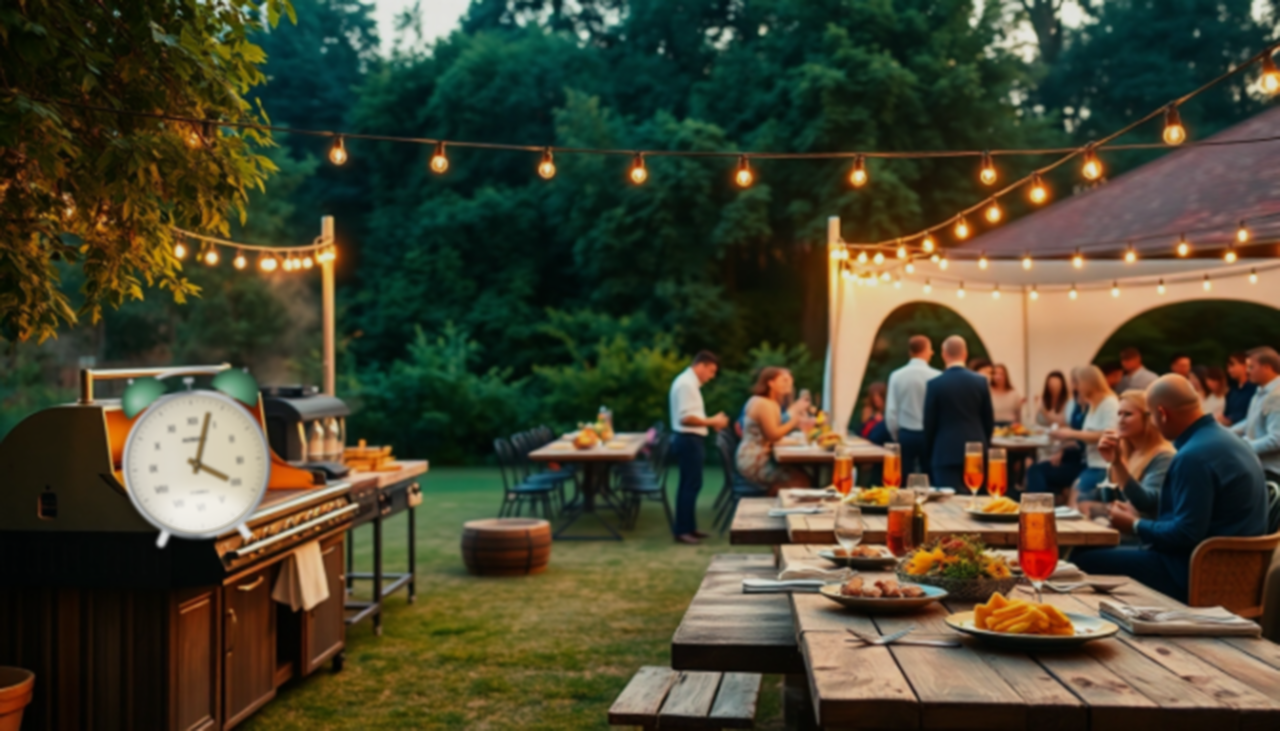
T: 4 h 03 min
